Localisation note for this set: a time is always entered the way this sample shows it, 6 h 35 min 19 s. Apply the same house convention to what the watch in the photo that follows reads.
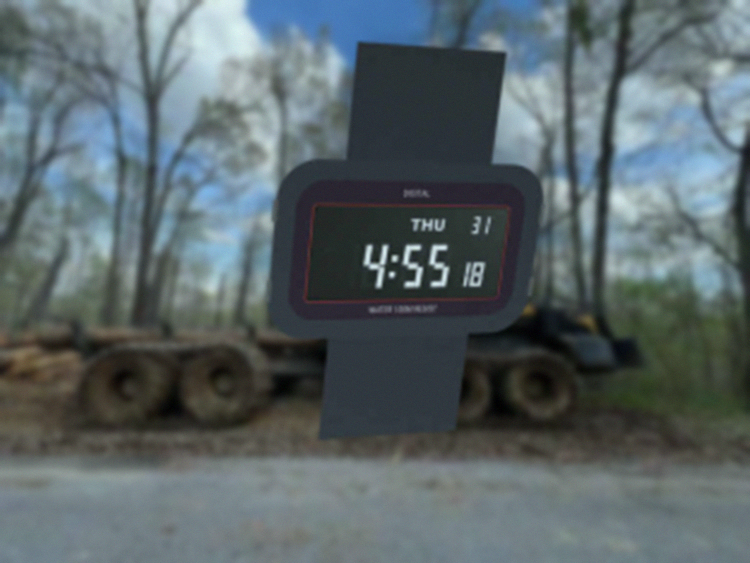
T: 4 h 55 min 18 s
